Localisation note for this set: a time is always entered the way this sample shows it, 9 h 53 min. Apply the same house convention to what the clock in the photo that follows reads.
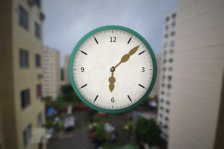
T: 6 h 08 min
